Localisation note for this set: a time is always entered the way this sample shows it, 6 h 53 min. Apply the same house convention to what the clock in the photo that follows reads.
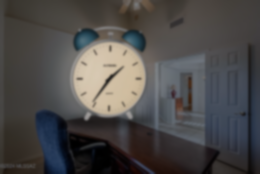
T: 1 h 36 min
